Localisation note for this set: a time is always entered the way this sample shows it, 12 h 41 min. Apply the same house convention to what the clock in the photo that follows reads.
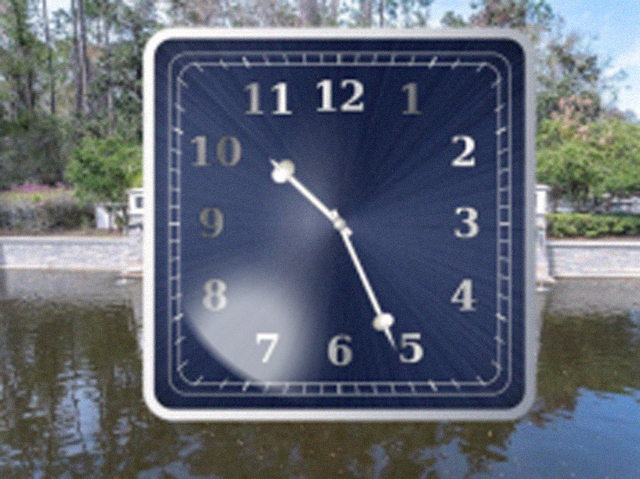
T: 10 h 26 min
